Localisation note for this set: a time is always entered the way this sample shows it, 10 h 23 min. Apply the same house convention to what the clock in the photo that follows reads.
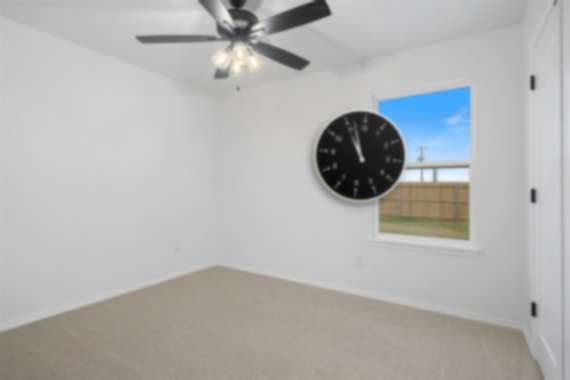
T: 10 h 57 min
